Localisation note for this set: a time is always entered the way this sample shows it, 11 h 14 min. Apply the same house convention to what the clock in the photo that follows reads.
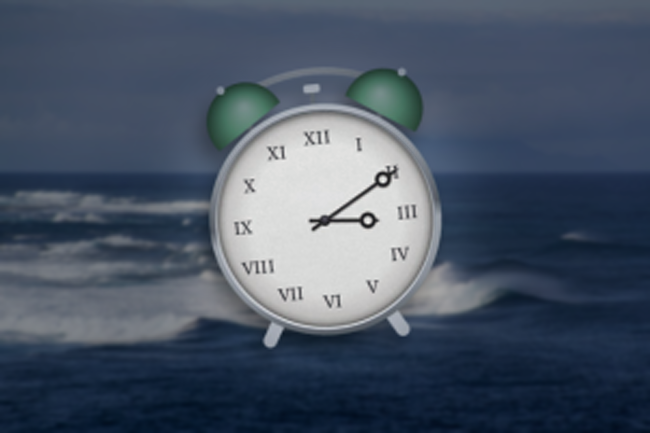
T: 3 h 10 min
